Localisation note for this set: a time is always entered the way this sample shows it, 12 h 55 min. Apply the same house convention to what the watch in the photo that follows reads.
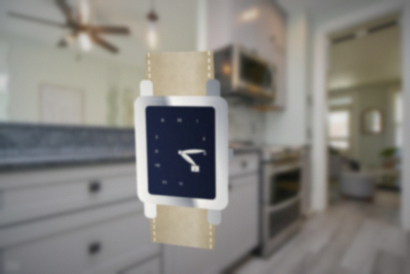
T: 4 h 14 min
